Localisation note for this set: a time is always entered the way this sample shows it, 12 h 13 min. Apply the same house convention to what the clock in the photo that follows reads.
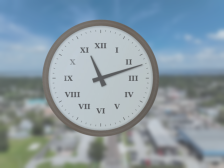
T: 11 h 12 min
